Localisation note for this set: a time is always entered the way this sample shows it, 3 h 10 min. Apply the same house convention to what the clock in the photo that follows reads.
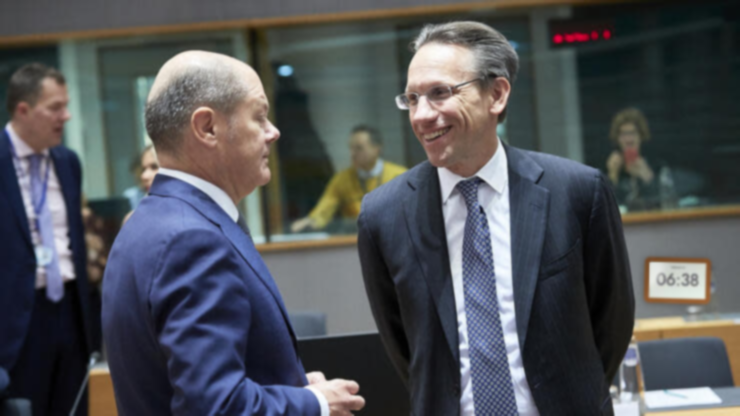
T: 6 h 38 min
